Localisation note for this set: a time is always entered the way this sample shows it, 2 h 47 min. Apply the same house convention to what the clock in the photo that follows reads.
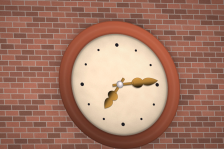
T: 7 h 14 min
